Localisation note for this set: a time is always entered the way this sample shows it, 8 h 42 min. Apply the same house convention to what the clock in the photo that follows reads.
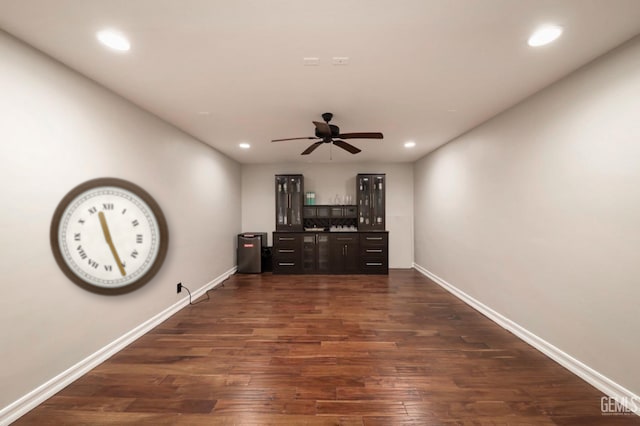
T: 11 h 26 min
